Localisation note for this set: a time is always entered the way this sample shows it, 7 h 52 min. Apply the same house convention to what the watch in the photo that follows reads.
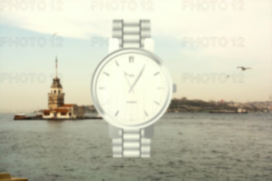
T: 11 h 05 min
